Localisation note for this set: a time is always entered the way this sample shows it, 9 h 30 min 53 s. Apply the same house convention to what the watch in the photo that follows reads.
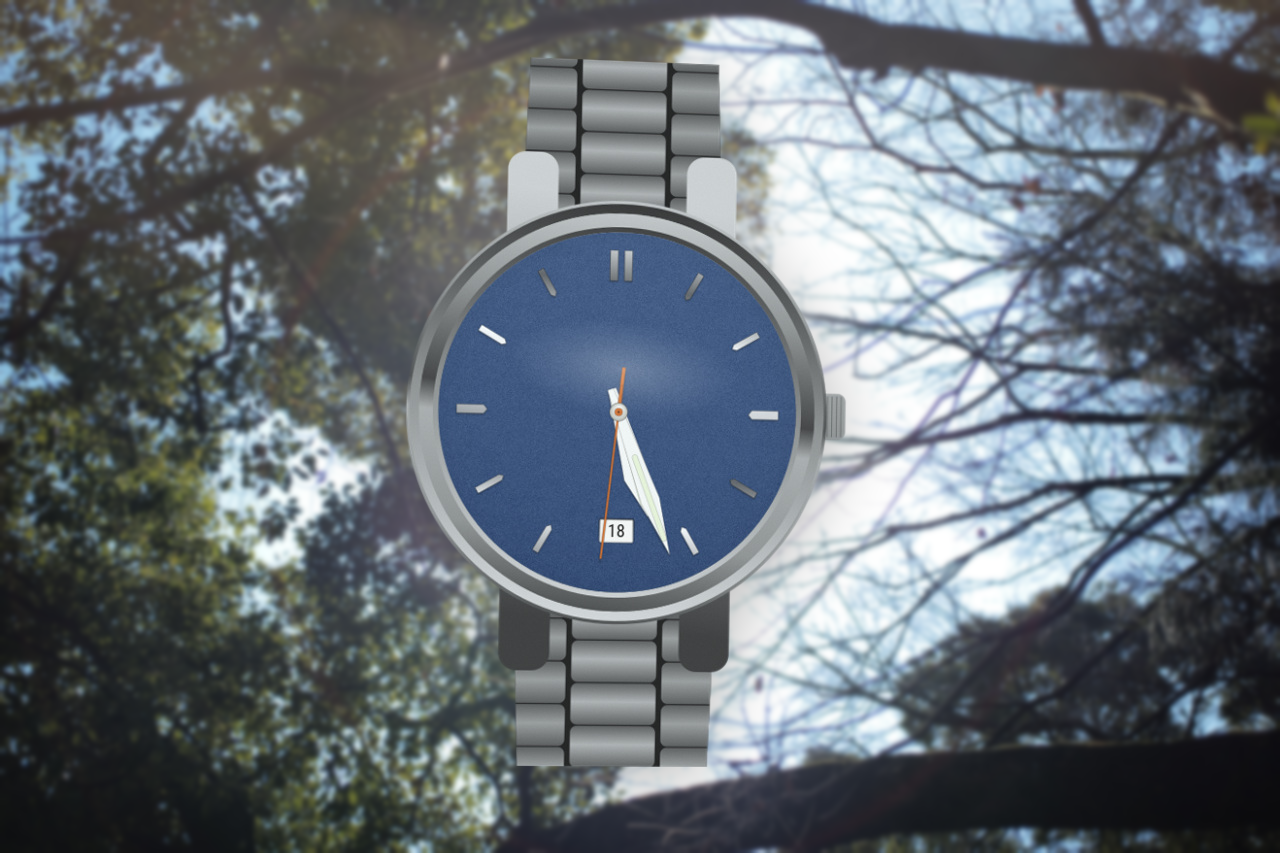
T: 5 h 26 min 31 s
